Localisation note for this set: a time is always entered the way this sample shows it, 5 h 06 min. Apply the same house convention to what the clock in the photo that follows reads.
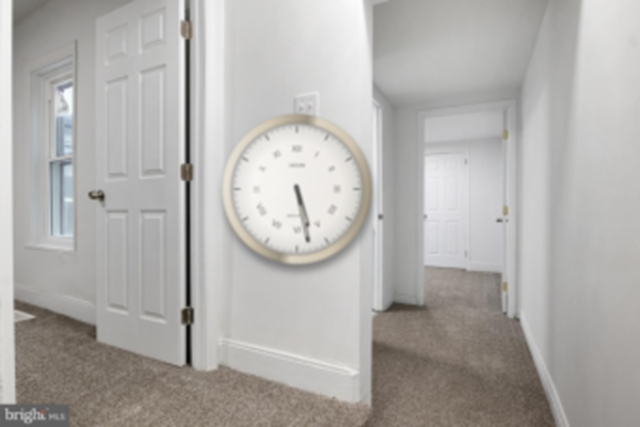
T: 5 h 28 min
